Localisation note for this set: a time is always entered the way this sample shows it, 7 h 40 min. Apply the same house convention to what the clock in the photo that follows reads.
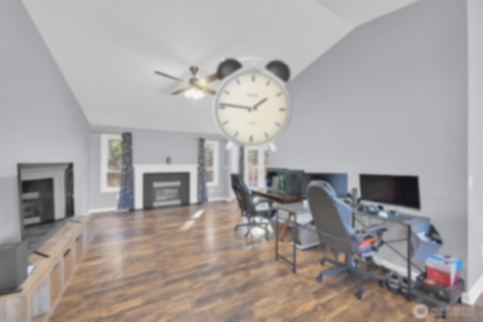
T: 1 h 46 min
